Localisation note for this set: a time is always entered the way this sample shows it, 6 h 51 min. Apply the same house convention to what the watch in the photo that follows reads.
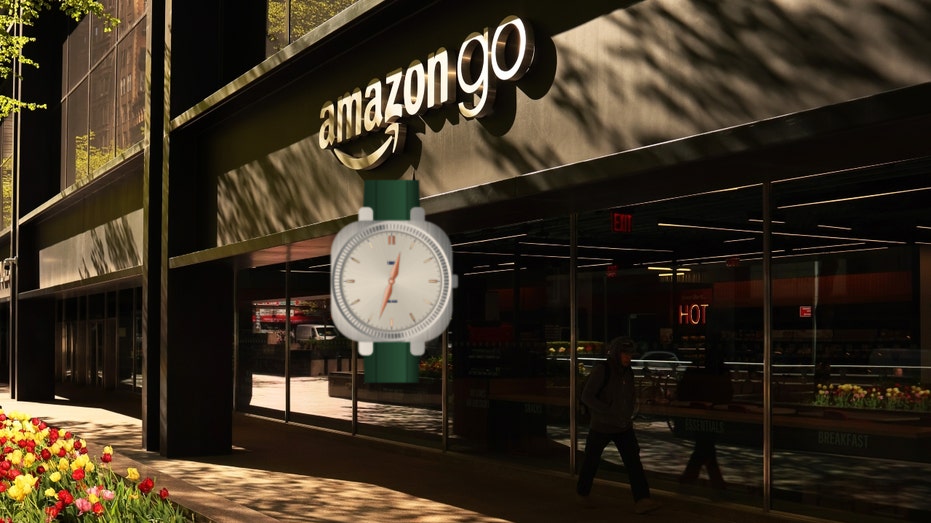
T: 12 h 33 min
